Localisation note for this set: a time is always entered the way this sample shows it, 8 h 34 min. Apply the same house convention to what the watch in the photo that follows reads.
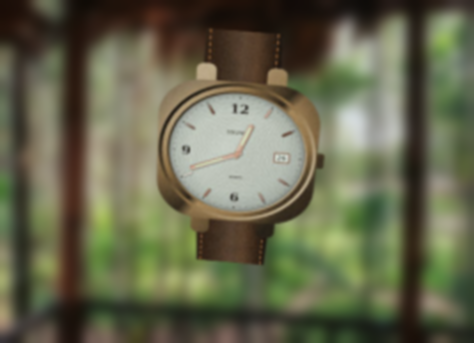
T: 12 h 41 min
